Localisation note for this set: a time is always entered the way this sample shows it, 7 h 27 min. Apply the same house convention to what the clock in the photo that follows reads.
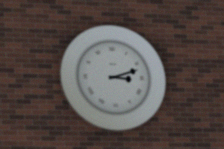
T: 3 h 12 min
